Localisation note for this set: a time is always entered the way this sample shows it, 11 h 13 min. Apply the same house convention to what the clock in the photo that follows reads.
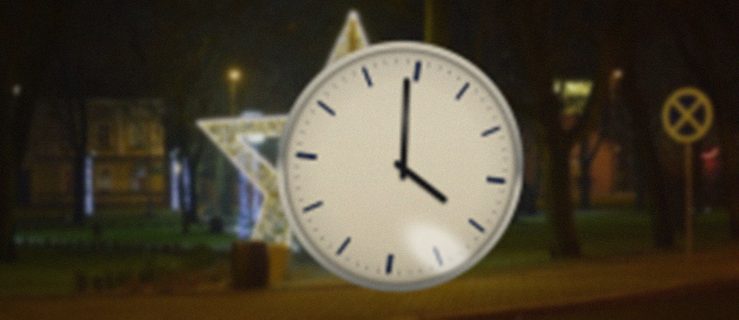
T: 3 h 59 min
